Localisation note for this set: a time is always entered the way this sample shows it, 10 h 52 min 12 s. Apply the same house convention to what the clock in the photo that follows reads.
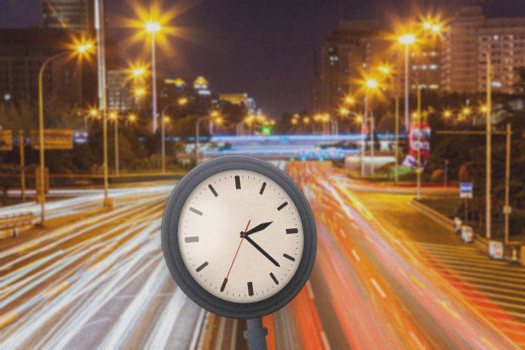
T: 2 h 22 min 35 s
